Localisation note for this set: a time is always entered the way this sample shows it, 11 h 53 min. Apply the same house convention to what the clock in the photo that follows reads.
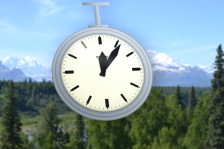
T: 12 h 06 min
